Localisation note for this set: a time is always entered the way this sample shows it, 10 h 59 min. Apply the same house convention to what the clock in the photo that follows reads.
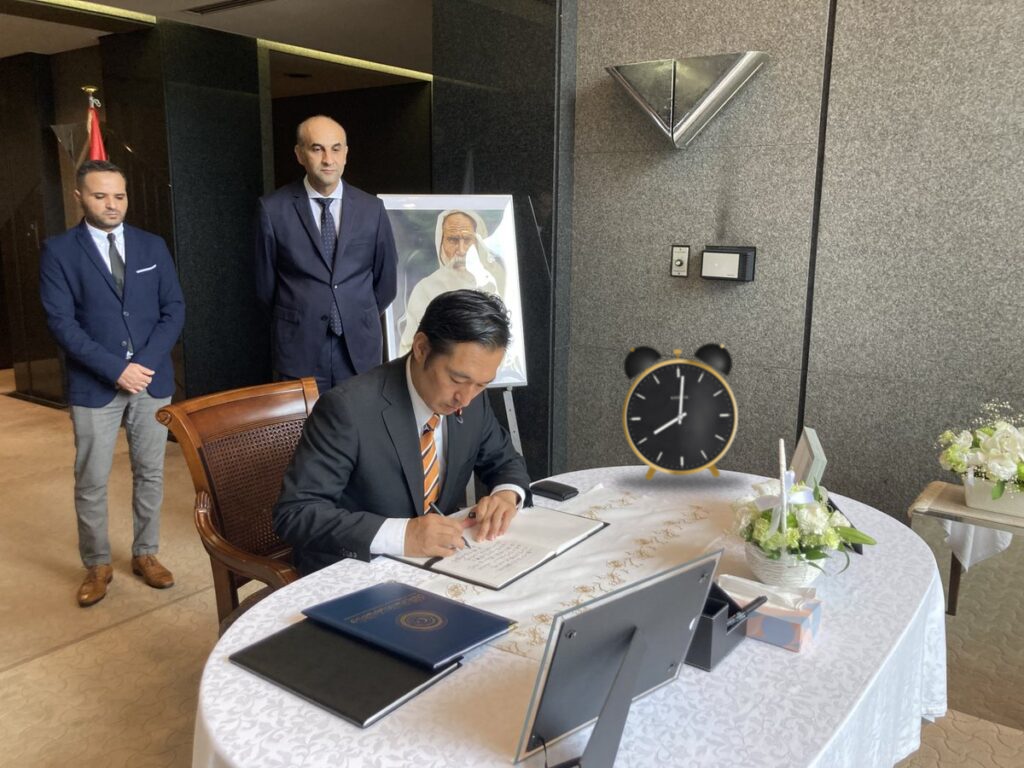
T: 8 h 01 min
